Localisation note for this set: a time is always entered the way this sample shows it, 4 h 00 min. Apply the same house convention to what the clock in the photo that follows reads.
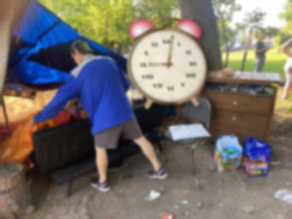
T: 9 h 02 min
